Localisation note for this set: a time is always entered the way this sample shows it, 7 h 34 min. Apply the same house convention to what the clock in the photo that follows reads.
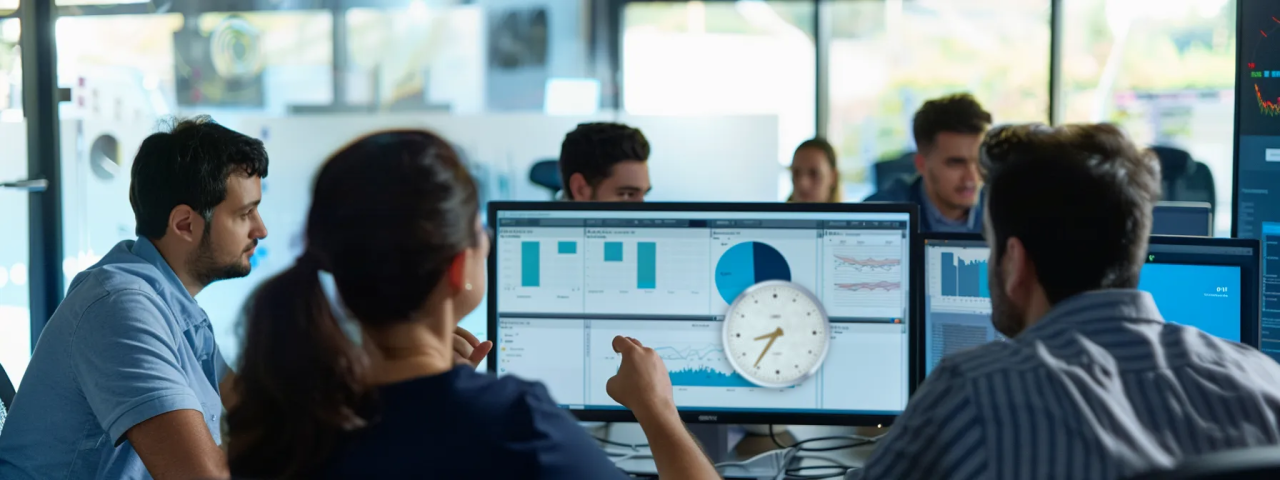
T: 8 h 36 min
